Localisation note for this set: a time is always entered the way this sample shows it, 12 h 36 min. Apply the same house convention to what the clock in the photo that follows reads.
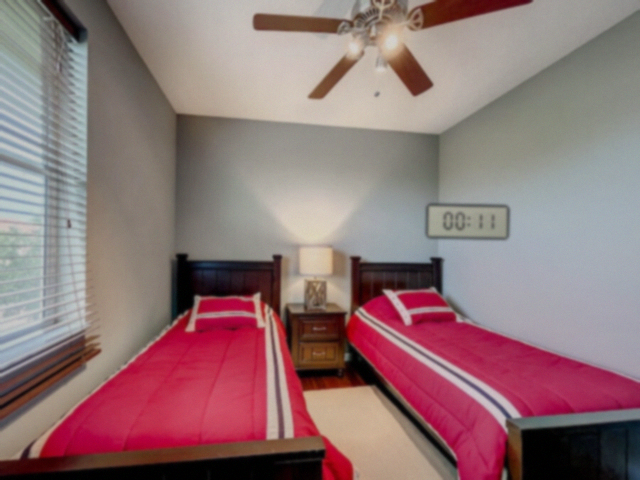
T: 0 h 11 min
